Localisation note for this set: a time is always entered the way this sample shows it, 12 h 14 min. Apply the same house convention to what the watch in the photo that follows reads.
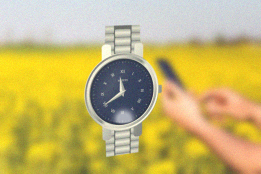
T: 11 h 40 min
